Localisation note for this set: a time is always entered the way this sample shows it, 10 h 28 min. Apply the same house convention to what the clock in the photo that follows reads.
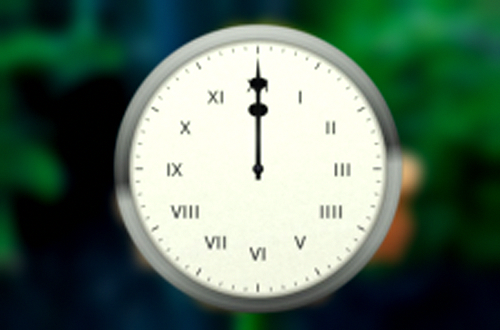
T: 12 h 00 min
